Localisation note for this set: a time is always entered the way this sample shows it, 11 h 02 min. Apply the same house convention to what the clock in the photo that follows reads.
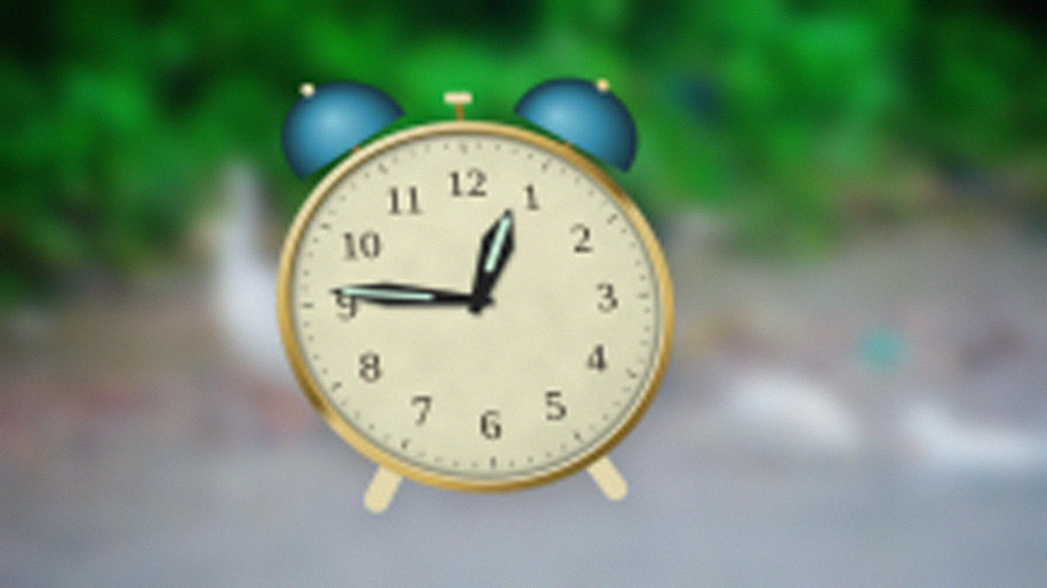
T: 12 h 46 min
